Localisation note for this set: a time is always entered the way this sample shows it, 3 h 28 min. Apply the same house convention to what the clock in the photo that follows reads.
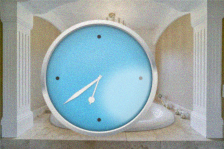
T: 6 h 39 min
